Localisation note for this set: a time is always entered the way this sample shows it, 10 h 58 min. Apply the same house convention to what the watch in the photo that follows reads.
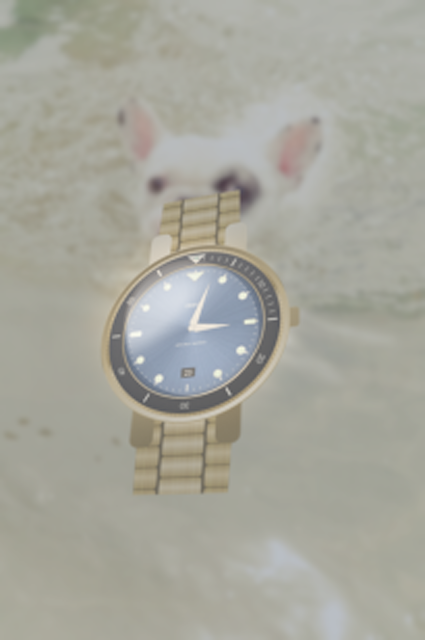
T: 3 h 03 min
